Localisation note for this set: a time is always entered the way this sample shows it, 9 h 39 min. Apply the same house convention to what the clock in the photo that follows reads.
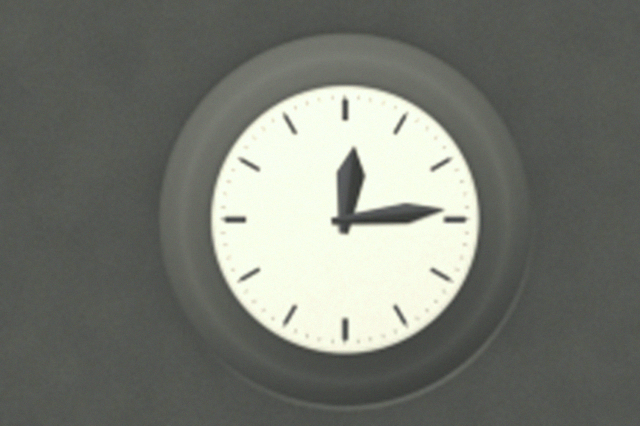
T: 12 h 14 min
